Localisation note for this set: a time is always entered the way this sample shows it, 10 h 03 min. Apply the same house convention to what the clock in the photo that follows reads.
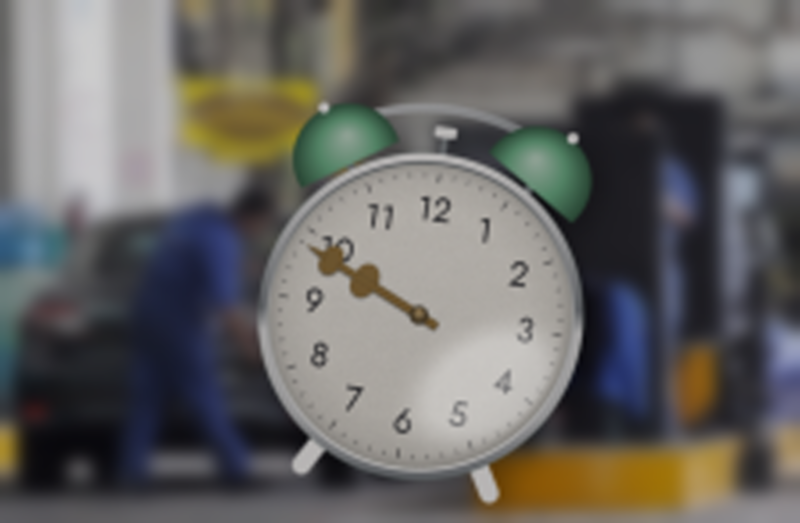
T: 9 h 49 min
